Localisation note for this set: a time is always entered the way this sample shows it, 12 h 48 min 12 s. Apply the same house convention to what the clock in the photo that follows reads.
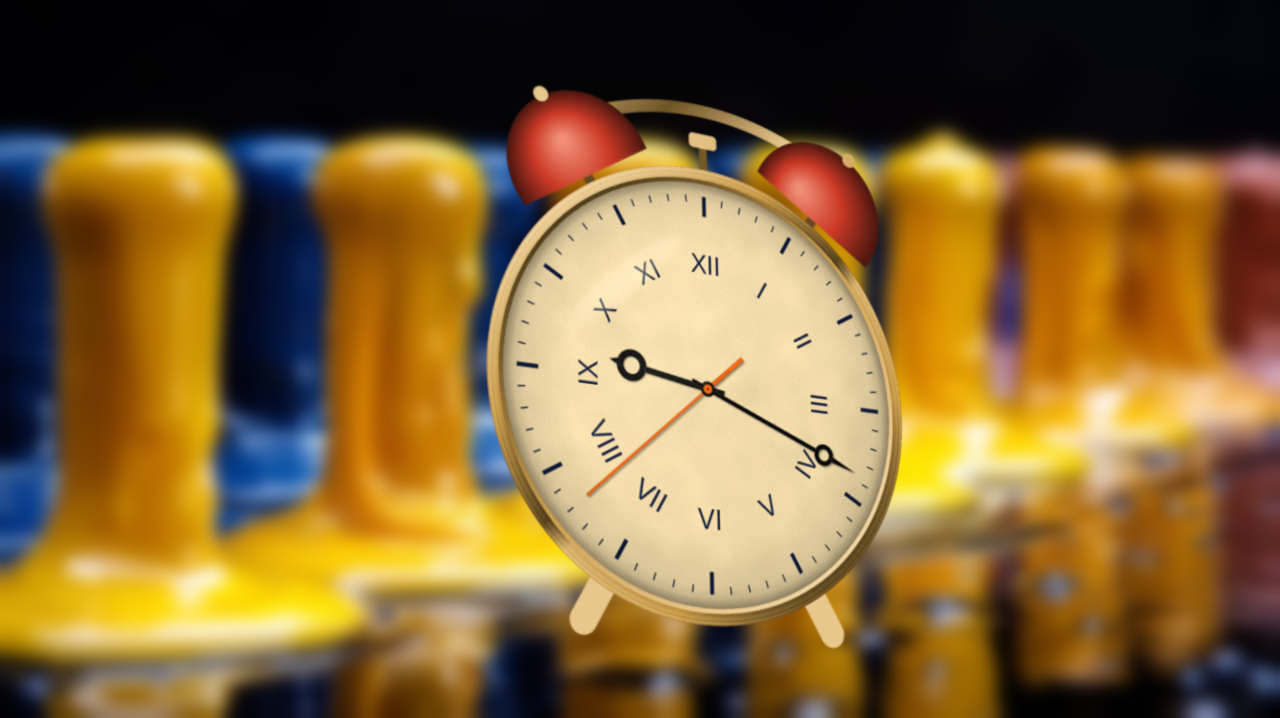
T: 9 h 18 min 38 s
